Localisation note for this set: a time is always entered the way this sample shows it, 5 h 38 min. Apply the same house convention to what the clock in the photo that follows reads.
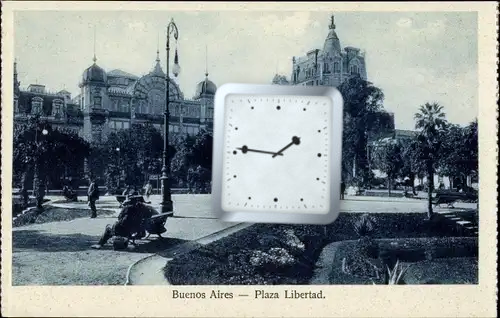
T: 1 h 46 min
